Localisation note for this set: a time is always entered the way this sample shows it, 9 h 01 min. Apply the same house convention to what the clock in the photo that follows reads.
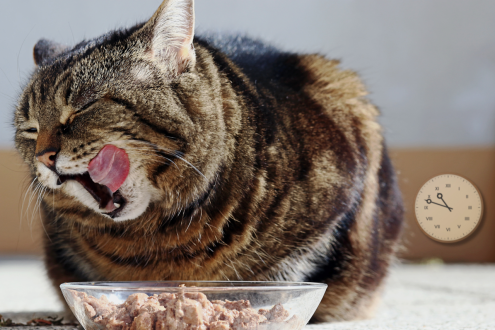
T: 10 h 48 min
